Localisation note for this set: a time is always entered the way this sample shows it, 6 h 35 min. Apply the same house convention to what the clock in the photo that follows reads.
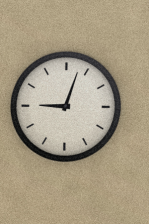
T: 9 h 03 min
